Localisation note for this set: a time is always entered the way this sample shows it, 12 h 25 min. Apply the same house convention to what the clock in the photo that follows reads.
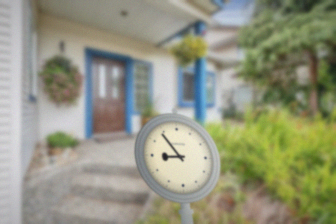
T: 8 h 54 min
